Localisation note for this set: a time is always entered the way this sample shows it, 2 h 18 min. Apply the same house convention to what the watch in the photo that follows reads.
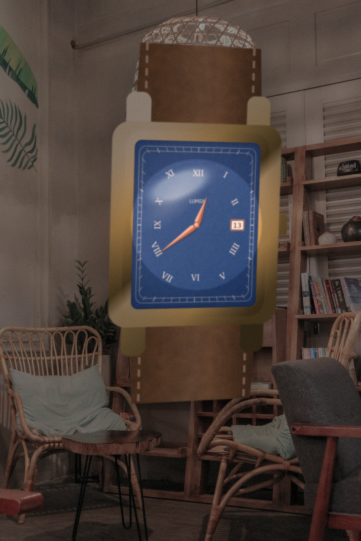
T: 12 h 39 min
